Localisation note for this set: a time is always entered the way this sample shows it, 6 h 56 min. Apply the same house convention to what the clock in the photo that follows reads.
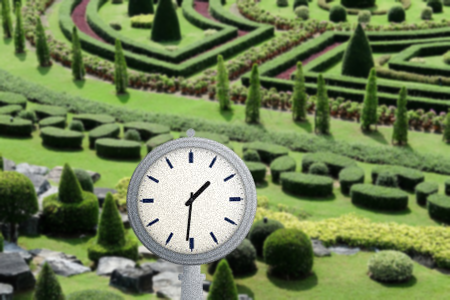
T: 1 h 31 min
